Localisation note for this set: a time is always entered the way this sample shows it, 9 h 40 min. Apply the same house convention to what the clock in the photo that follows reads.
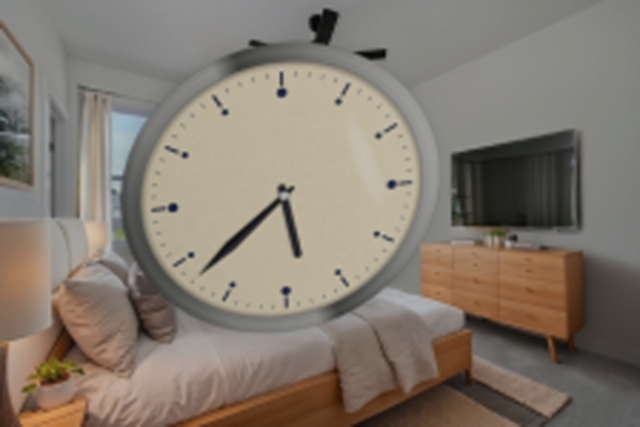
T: 5 h 38 min
